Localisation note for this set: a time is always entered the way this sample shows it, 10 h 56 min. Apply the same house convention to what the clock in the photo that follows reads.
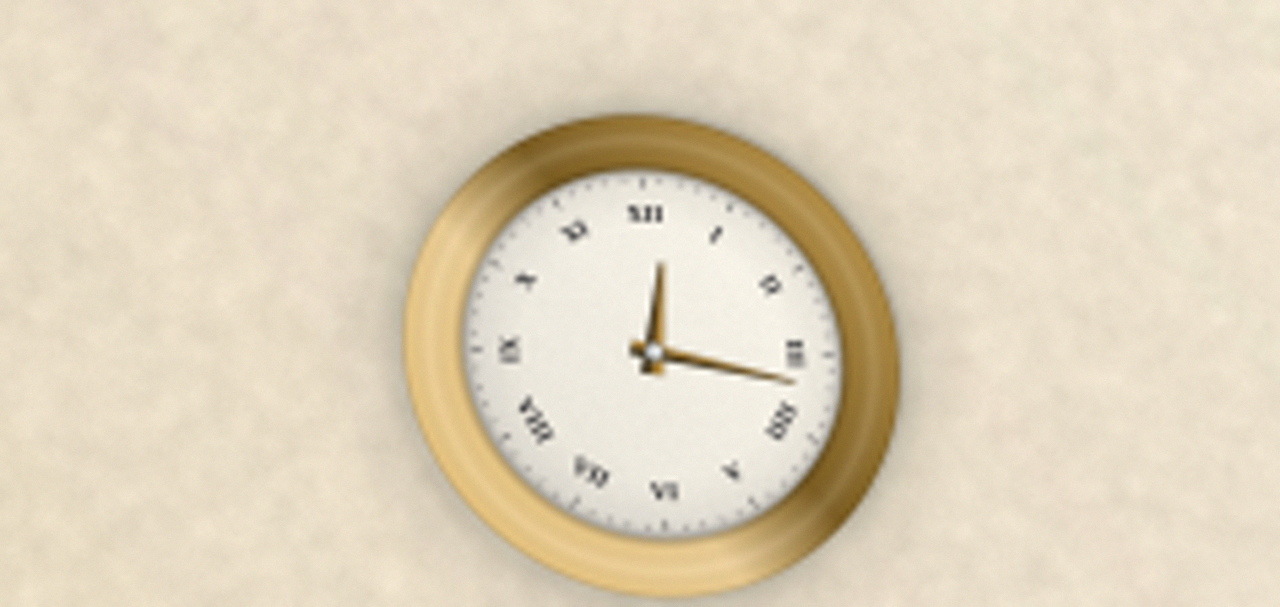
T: 12 h 17 min
